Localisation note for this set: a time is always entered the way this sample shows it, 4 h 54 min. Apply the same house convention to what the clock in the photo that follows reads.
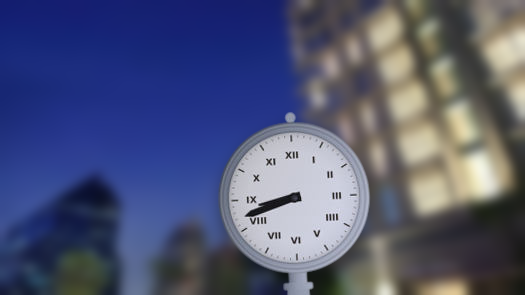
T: 8 h 42 min
